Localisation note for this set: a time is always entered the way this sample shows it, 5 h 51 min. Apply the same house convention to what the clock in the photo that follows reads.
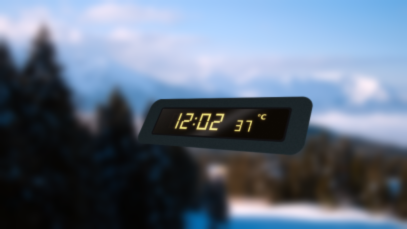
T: 12 h 02 min
